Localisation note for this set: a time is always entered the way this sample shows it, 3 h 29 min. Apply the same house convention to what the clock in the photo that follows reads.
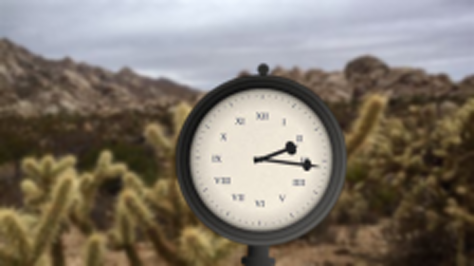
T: 2 h 16 min
